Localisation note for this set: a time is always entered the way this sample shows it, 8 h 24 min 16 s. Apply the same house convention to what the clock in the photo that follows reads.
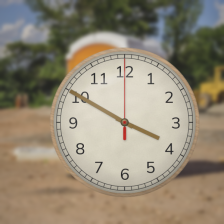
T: 3 h 50 min 00 s
